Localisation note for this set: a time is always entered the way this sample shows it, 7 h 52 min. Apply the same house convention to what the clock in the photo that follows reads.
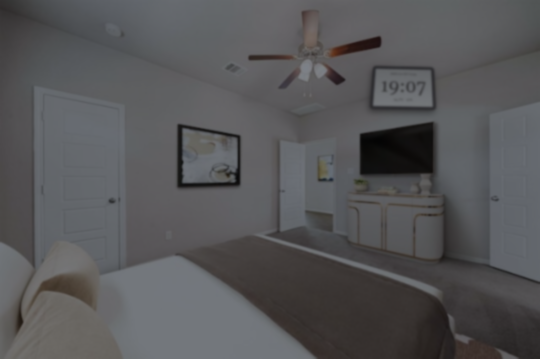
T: 19 h 07 min
